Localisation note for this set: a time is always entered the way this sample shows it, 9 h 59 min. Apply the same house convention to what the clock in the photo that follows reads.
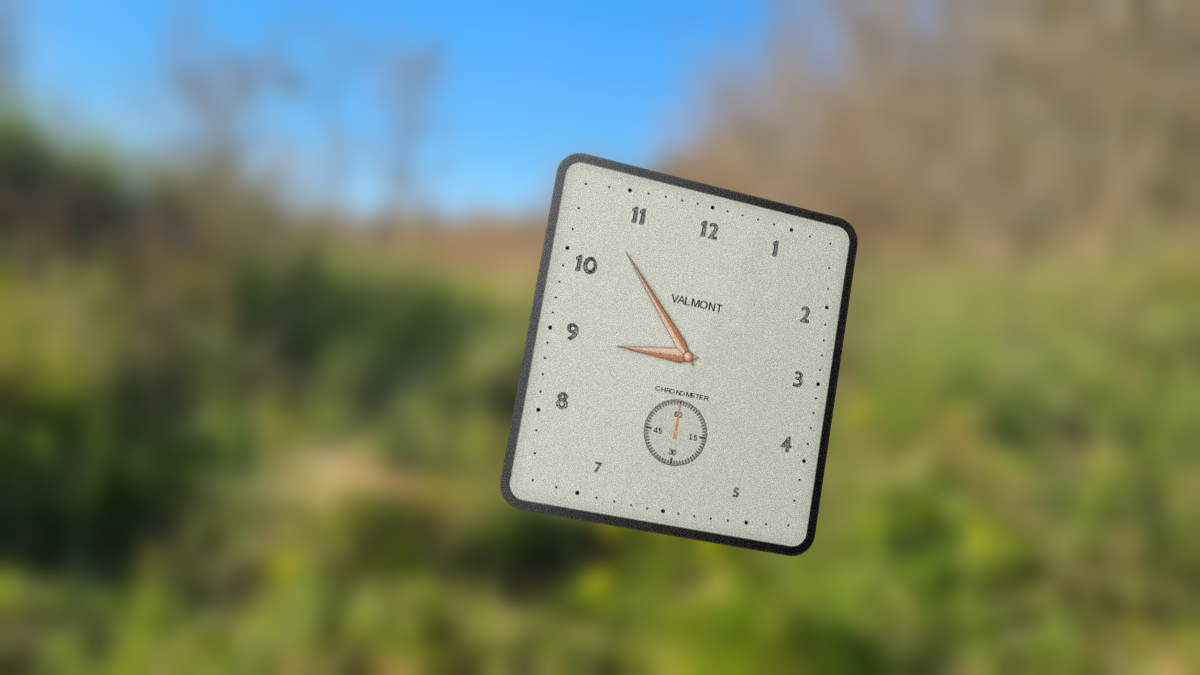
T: 8 h 53 min
